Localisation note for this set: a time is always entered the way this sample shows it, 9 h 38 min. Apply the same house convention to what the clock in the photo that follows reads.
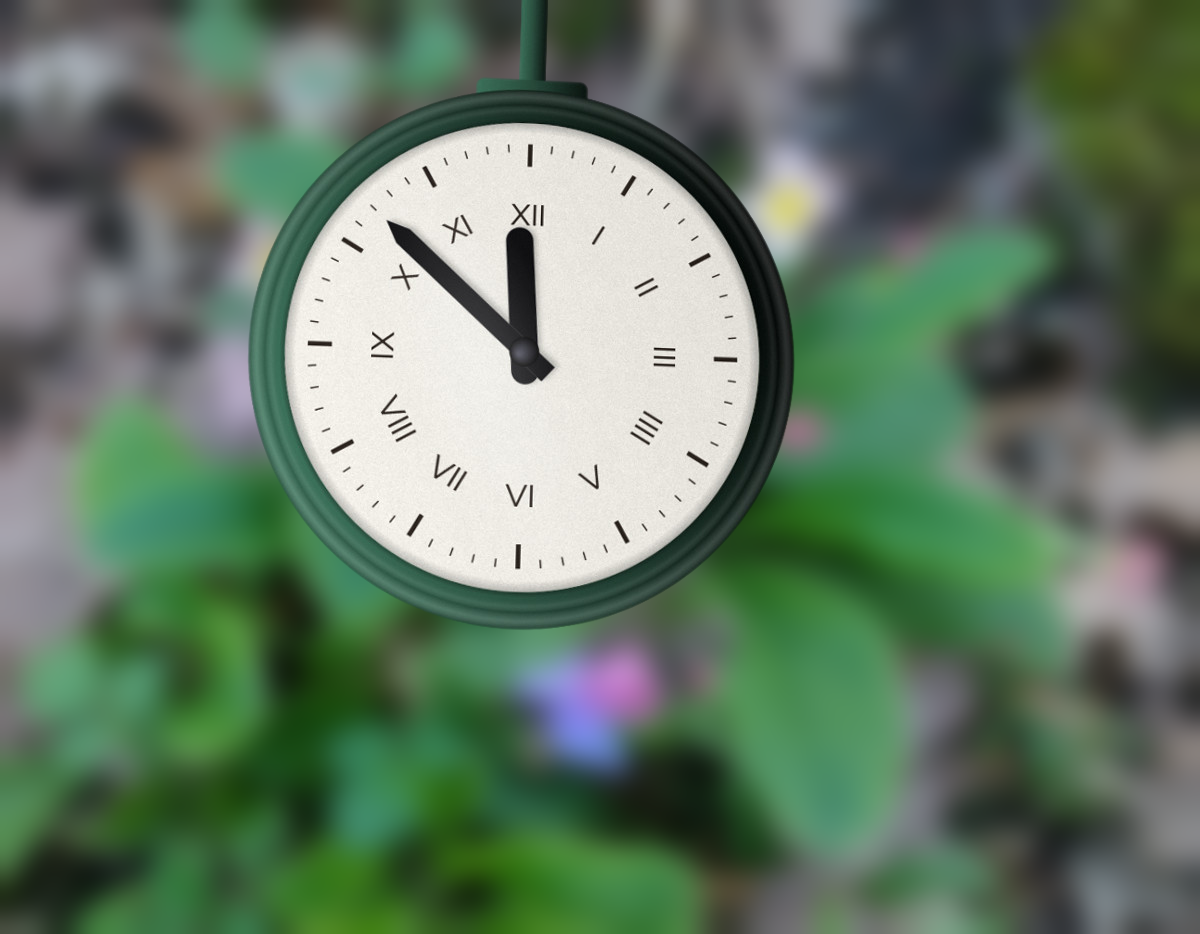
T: 11 h 52 min
